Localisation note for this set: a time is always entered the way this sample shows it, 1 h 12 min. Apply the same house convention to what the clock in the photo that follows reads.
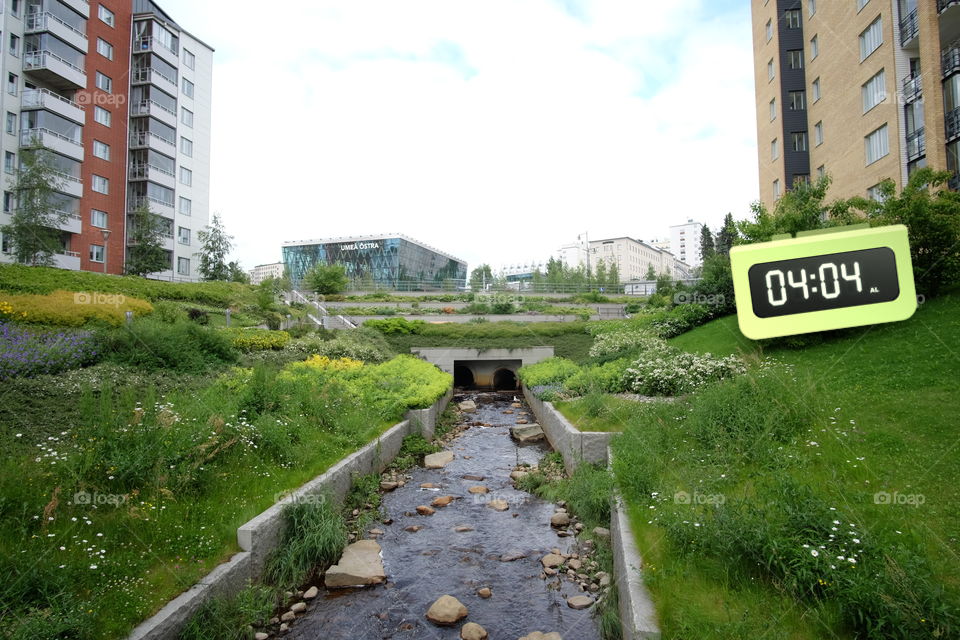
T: 4 h 04 min
